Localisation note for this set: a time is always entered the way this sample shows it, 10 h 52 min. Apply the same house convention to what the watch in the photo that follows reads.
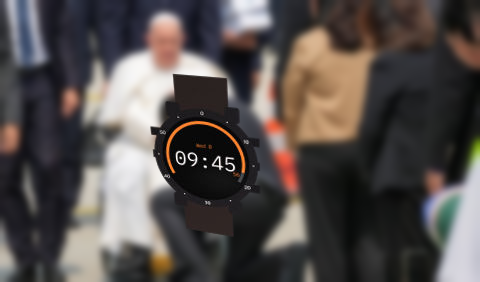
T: 9 h 45 min
